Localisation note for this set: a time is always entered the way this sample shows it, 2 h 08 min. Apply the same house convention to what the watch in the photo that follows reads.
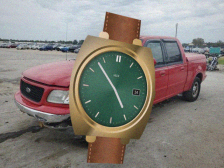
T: 4 h 53 min
